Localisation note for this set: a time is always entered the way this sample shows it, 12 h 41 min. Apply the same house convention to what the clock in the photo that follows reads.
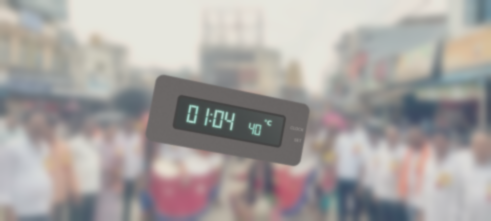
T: 1 h 04 min
